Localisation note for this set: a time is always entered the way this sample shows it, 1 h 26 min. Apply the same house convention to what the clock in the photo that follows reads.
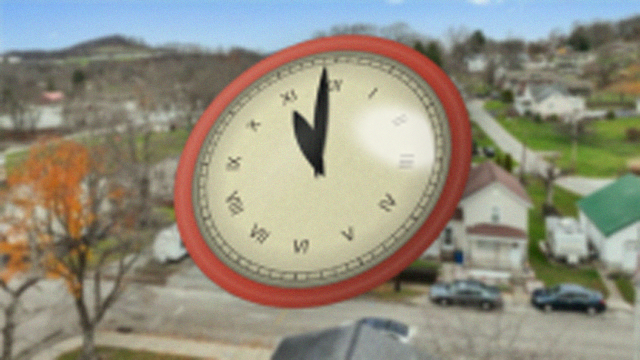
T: 10 h 59 min
